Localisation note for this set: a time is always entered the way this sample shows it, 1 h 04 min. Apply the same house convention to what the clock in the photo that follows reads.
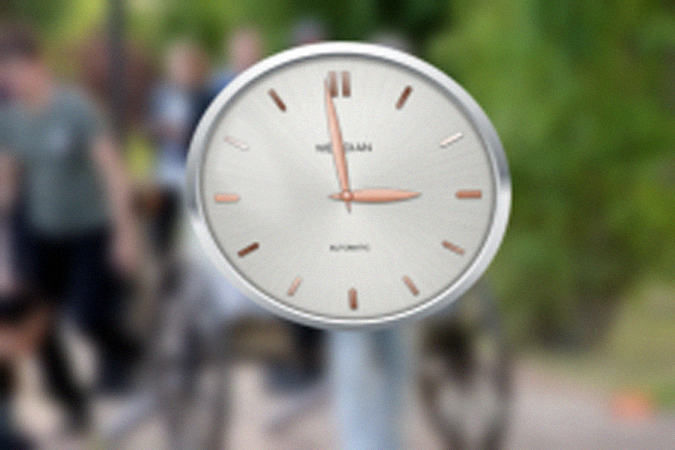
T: 2 h 59 min
